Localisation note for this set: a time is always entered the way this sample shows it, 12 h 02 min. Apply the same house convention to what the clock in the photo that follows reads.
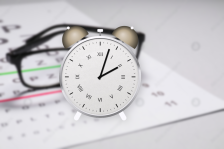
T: 2 h 03 min
